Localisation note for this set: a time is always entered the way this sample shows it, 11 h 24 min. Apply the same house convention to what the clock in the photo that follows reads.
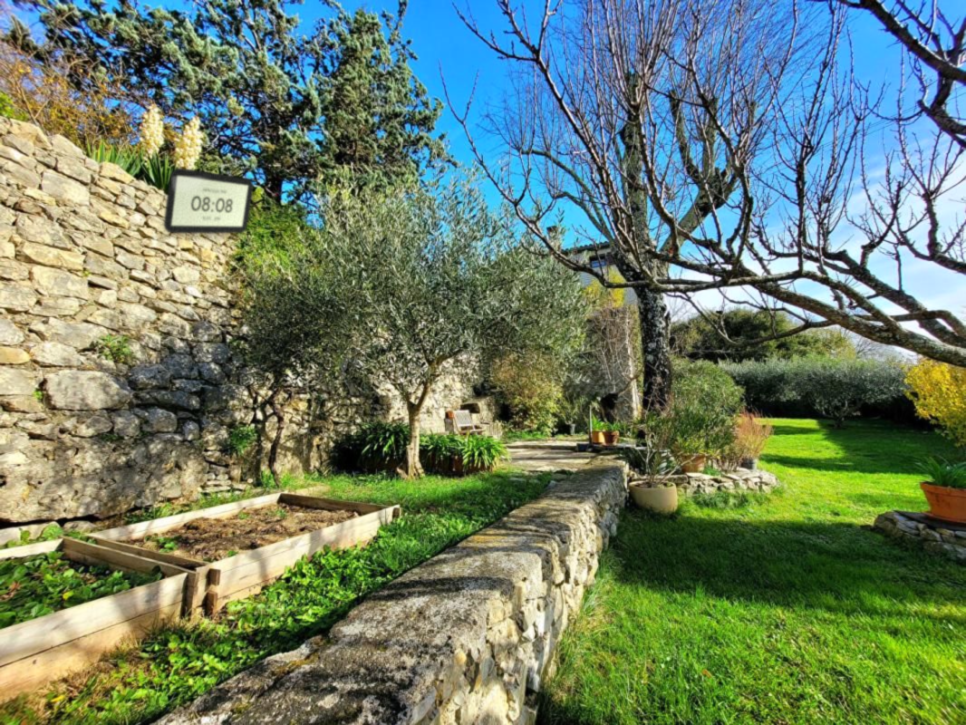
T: 8 h 08 min
